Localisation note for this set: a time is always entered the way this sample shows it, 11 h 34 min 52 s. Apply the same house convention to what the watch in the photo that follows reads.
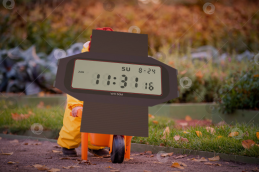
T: 11 h 31 min 16 s
